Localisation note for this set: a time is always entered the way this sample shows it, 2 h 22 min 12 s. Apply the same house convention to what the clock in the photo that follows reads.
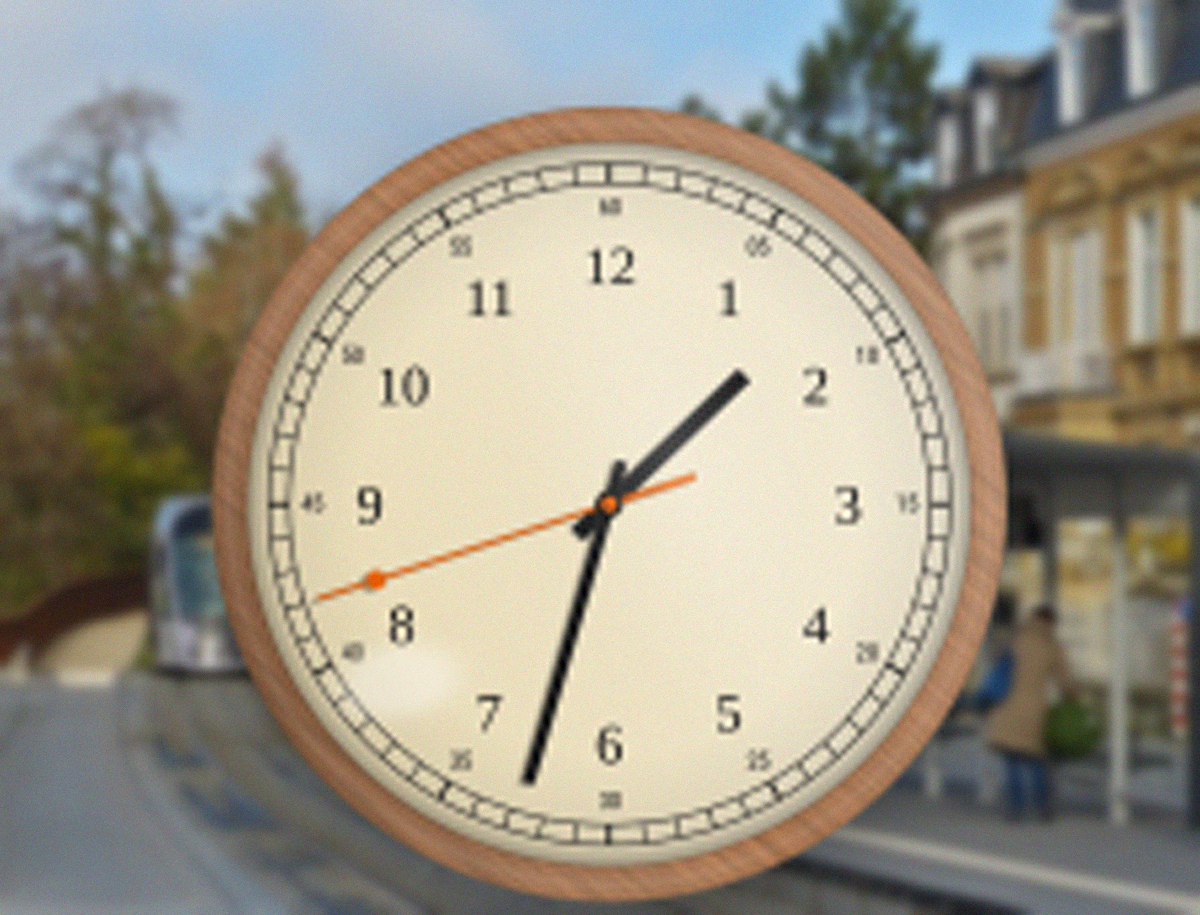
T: 1 h 32 min 42 s
